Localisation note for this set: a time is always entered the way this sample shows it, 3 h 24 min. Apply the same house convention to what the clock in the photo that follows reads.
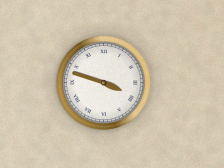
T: 3 h 48 min
